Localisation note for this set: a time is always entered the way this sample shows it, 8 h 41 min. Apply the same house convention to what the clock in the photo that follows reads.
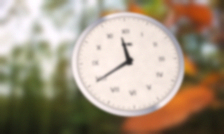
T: 11 h 40 min
